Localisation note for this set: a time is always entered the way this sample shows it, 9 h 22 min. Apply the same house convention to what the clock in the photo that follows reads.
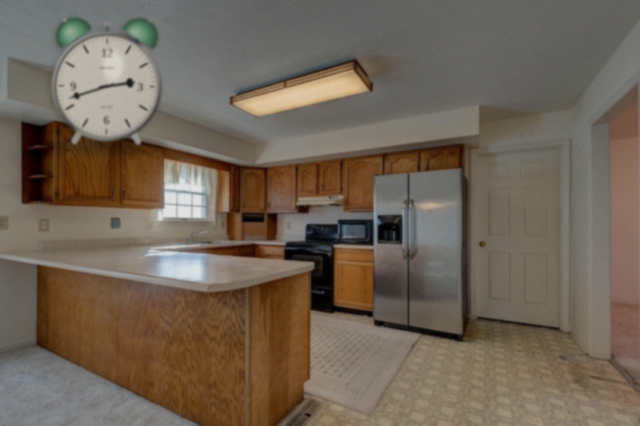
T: 2 h 42 min
